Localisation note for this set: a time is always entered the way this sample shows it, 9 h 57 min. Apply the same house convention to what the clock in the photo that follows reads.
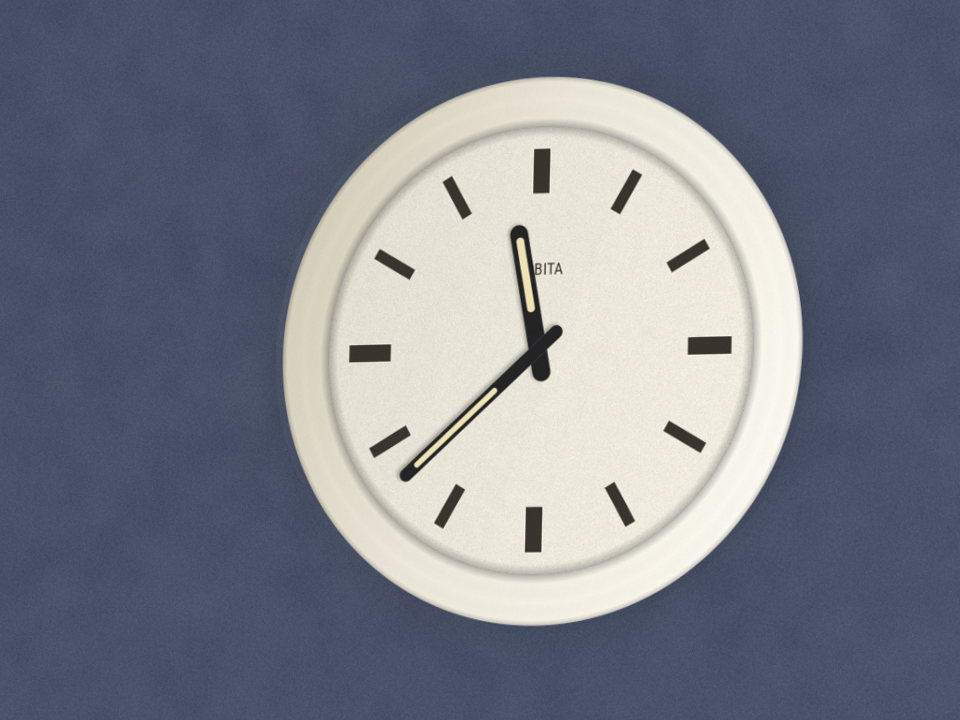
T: 11 h 38 min
